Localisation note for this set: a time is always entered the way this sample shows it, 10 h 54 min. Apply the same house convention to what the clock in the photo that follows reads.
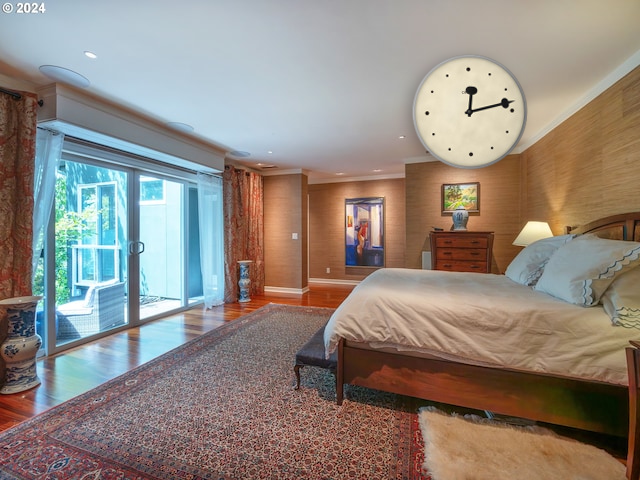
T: 12 h 13 min
